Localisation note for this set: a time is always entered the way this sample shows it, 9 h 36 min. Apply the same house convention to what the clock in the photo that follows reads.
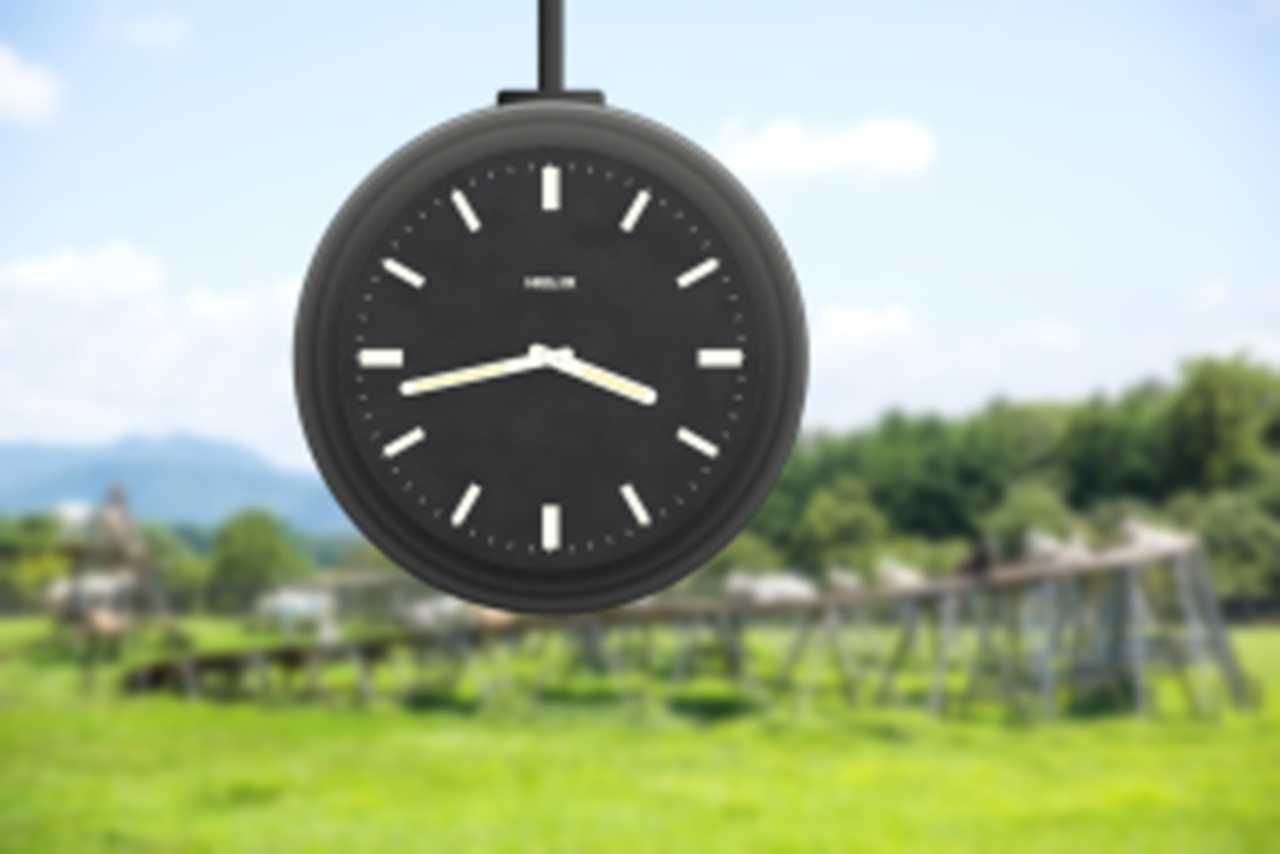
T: 3 h 43 min
